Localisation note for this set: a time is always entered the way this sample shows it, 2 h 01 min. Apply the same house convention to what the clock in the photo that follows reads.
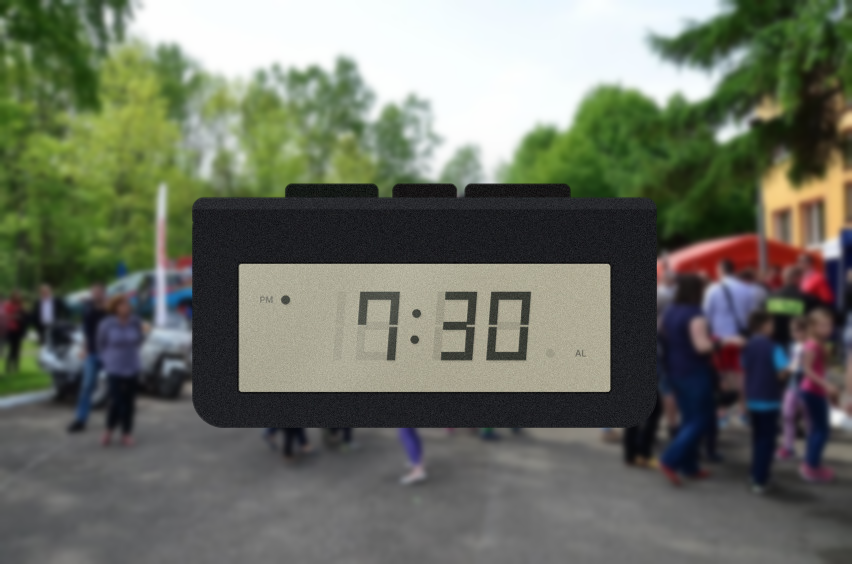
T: 7 h 30 min
